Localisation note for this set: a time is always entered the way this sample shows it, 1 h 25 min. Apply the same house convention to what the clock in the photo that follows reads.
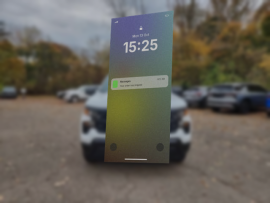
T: 15 h 25 min
